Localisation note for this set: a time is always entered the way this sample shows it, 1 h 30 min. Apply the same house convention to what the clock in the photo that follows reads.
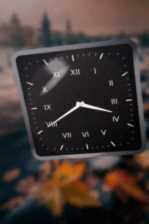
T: 3 h 40 min
